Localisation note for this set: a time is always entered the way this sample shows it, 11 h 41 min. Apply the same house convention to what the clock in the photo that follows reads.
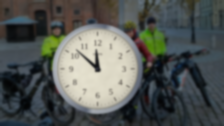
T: 11 h 52 min
